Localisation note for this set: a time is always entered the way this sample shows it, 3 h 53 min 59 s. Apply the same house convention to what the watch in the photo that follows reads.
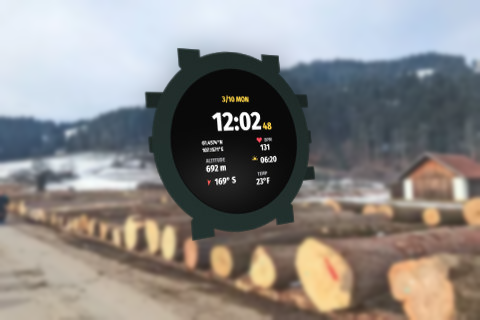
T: 12 h 02 min 48 s
